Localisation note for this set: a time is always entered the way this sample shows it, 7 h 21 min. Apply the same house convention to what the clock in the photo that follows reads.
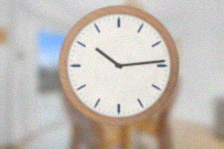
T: 10 h 14 min
